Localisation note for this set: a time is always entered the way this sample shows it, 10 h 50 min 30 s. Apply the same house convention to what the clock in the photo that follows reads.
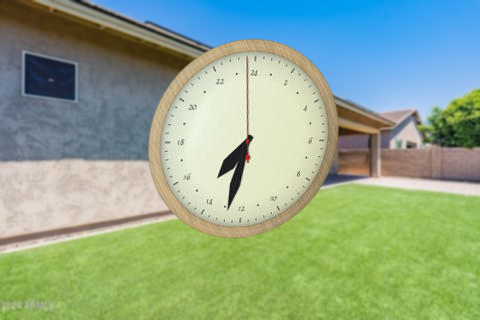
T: 14 h 31 min 59 s
